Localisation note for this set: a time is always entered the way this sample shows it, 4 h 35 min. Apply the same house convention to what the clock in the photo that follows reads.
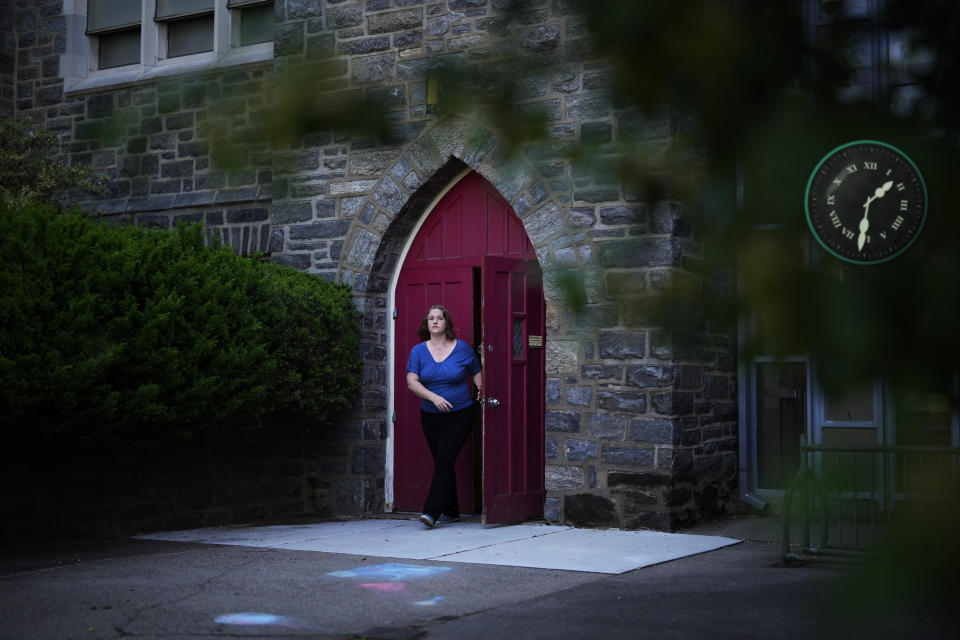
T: 1 h 31 min
